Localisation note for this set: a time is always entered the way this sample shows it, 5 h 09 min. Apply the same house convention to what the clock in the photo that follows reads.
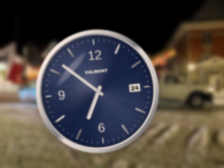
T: 6 h 52 min
